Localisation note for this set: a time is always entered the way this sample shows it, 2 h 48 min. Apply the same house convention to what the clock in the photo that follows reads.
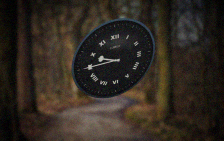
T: 9 h 45 min
